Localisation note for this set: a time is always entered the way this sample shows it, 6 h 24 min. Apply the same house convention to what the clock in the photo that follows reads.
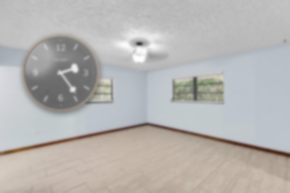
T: 2 h 24 min
